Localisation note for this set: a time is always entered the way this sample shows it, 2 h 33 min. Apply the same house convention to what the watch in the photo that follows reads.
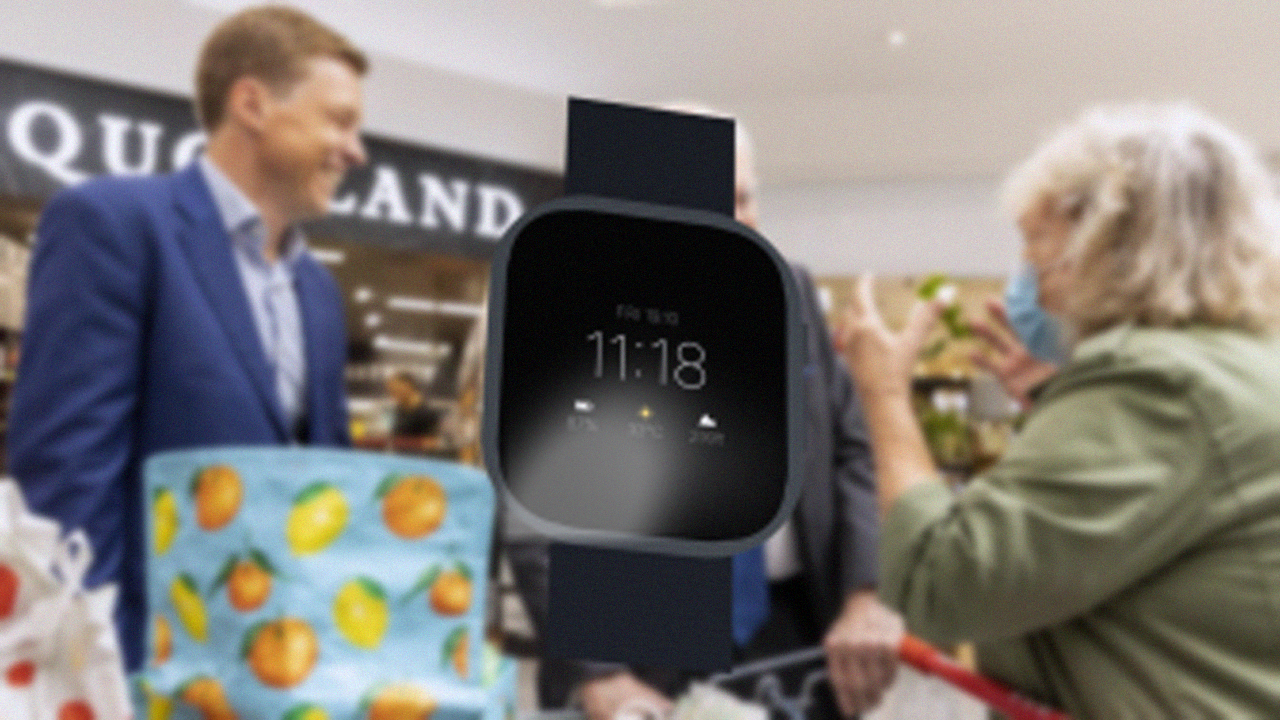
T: 11 h 18 min
